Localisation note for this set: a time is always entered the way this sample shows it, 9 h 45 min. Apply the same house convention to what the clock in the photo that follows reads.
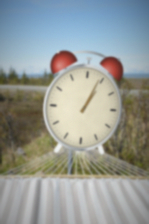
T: 1 h 04 min
